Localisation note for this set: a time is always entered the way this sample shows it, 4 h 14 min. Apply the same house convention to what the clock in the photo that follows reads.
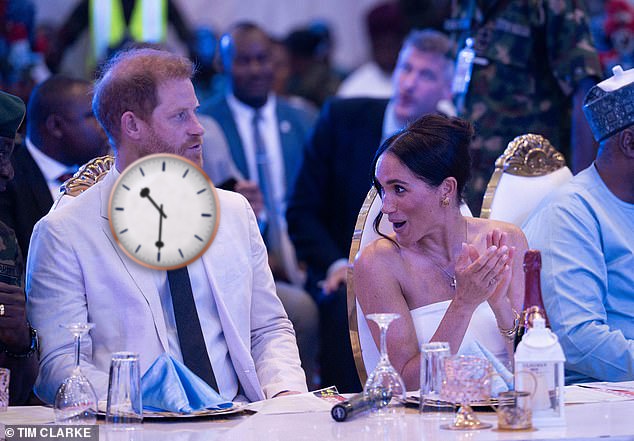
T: 10 h 30 min
